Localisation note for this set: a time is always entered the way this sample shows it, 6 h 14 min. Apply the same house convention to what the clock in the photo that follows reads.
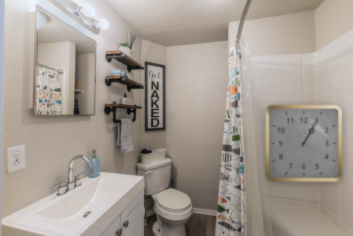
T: 1 h 05 min
